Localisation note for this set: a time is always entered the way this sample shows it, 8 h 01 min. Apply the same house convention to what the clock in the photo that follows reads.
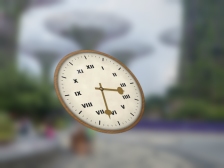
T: 3 h 32 min
